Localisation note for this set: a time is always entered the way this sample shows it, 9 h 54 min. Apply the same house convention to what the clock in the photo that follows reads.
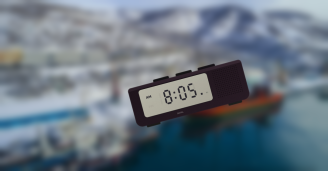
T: 8 h 05 min
